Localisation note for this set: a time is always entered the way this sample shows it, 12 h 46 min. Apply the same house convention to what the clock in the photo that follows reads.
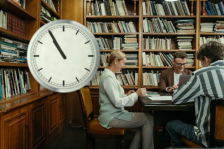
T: 10 h 55 min
